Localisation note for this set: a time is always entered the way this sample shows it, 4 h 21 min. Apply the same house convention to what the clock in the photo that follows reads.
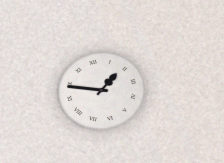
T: 1 h 49 min
